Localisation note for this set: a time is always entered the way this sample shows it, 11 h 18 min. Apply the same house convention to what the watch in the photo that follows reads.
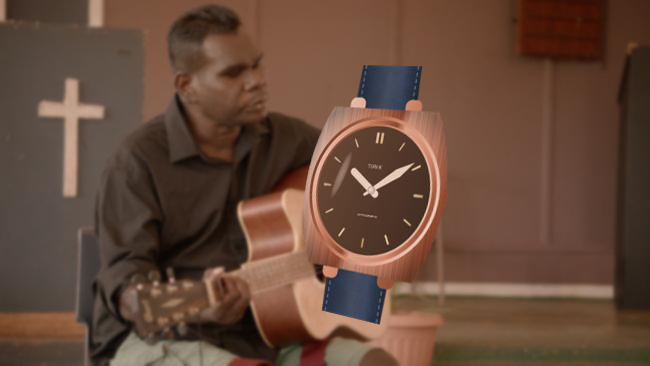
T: 10 h 09 min
